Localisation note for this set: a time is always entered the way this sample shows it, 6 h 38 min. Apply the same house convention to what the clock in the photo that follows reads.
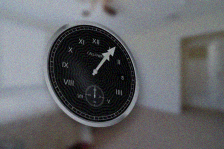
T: 1 h 06 min
